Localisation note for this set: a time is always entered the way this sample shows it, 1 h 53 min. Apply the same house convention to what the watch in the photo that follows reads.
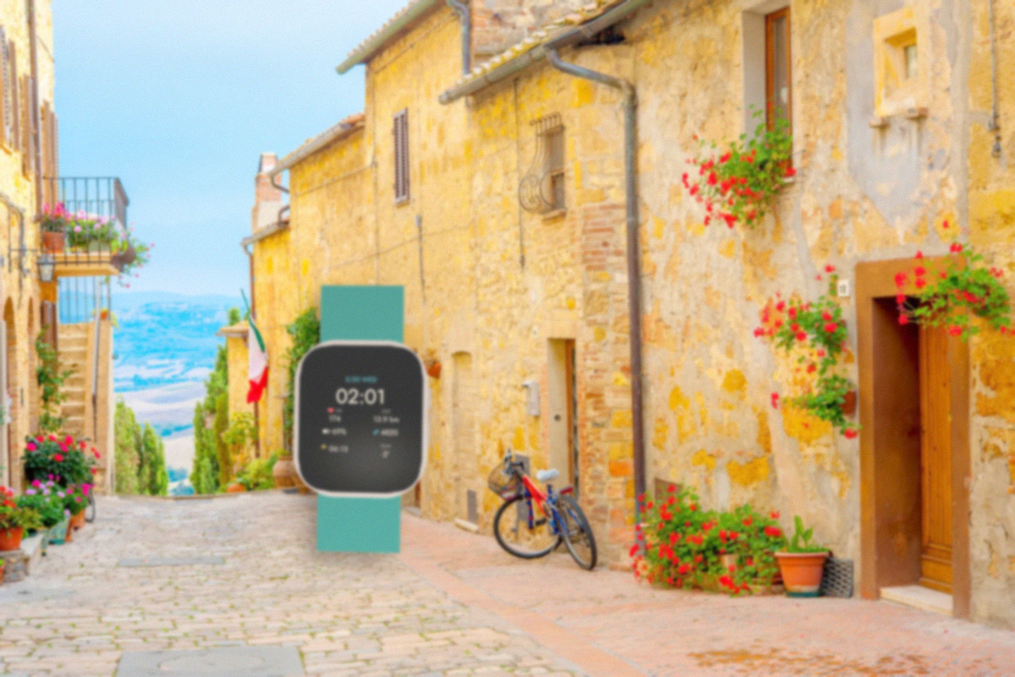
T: 2 h 01 min
